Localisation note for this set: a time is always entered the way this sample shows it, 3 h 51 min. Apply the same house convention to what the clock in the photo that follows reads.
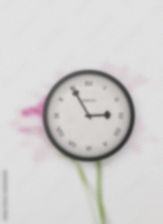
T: 2 h 55 min
